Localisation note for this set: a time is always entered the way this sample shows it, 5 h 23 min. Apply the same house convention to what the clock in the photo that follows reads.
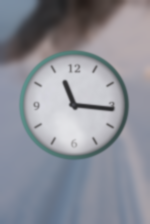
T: 11 h 16 min
